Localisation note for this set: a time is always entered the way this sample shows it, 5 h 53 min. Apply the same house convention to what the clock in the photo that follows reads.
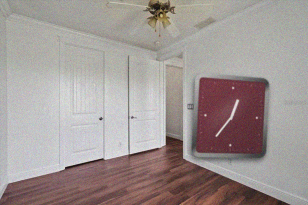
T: 12 h 36 min
